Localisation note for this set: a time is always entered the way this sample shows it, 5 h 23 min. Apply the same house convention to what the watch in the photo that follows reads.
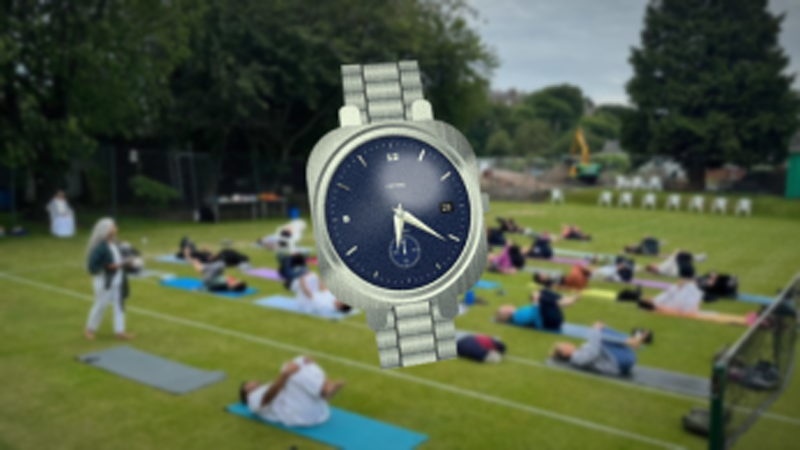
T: 6 h 21 min
